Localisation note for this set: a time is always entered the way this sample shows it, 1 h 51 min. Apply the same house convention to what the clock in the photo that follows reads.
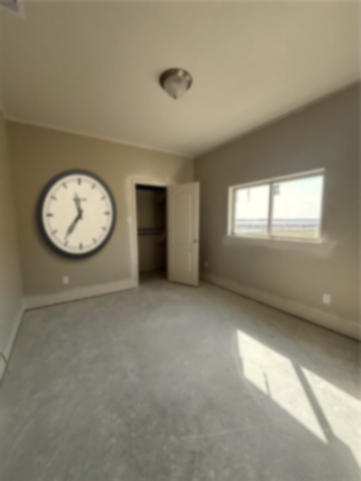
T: 11 h 36 min
